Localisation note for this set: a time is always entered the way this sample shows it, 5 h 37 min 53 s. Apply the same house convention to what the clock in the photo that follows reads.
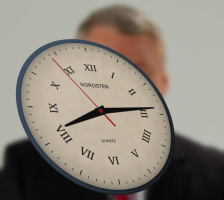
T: 8 h 13 min 54 s
